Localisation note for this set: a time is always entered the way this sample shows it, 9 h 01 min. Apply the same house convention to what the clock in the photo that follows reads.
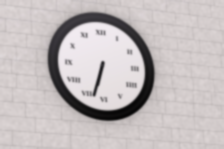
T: 6 h 33 min
